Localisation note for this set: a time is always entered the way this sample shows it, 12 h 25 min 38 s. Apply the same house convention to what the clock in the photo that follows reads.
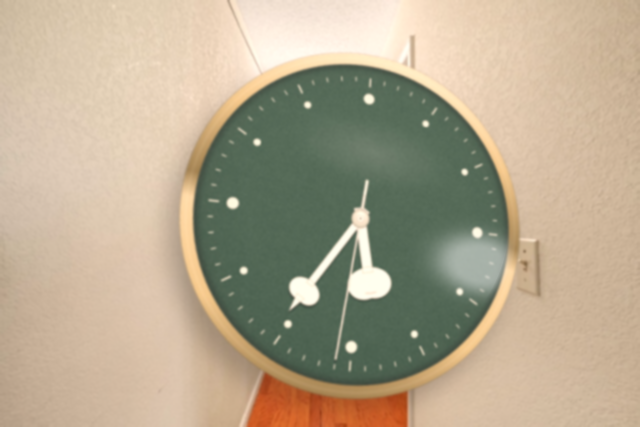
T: 5 h 35 min 31 s
